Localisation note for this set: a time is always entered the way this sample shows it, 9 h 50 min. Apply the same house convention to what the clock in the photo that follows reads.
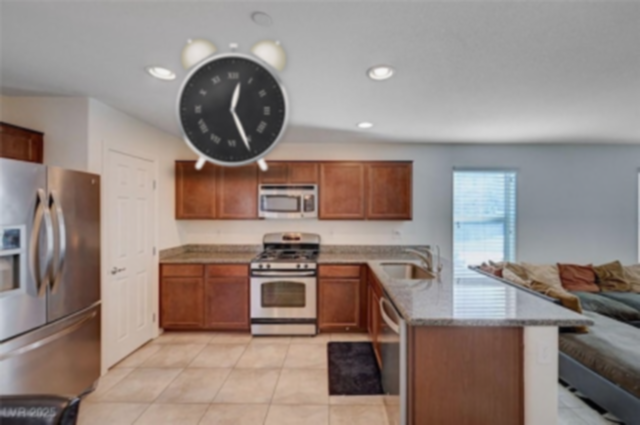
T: 12 h 26 min
